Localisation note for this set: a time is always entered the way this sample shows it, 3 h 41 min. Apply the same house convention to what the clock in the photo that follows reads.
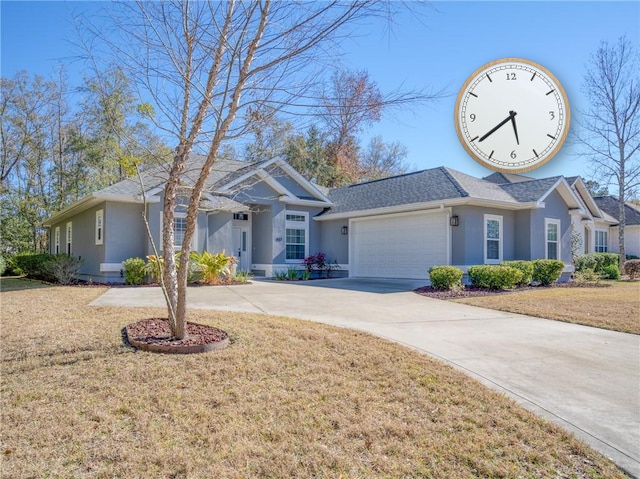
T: 5 h 39 min
